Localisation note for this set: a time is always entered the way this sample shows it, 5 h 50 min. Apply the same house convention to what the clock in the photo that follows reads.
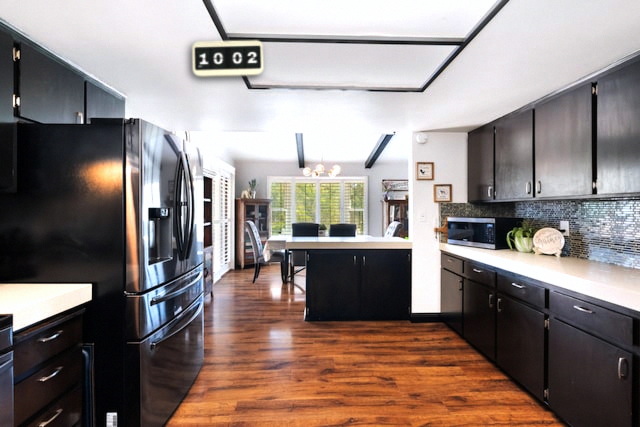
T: 10 h 02 min
